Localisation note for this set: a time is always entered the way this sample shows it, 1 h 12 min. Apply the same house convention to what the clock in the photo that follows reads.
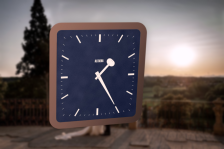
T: 1 h 25 min
